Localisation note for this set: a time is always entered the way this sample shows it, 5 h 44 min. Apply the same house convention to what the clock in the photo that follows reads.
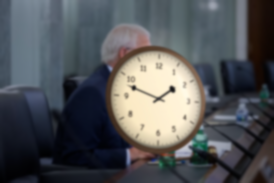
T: 1 h 48 min
